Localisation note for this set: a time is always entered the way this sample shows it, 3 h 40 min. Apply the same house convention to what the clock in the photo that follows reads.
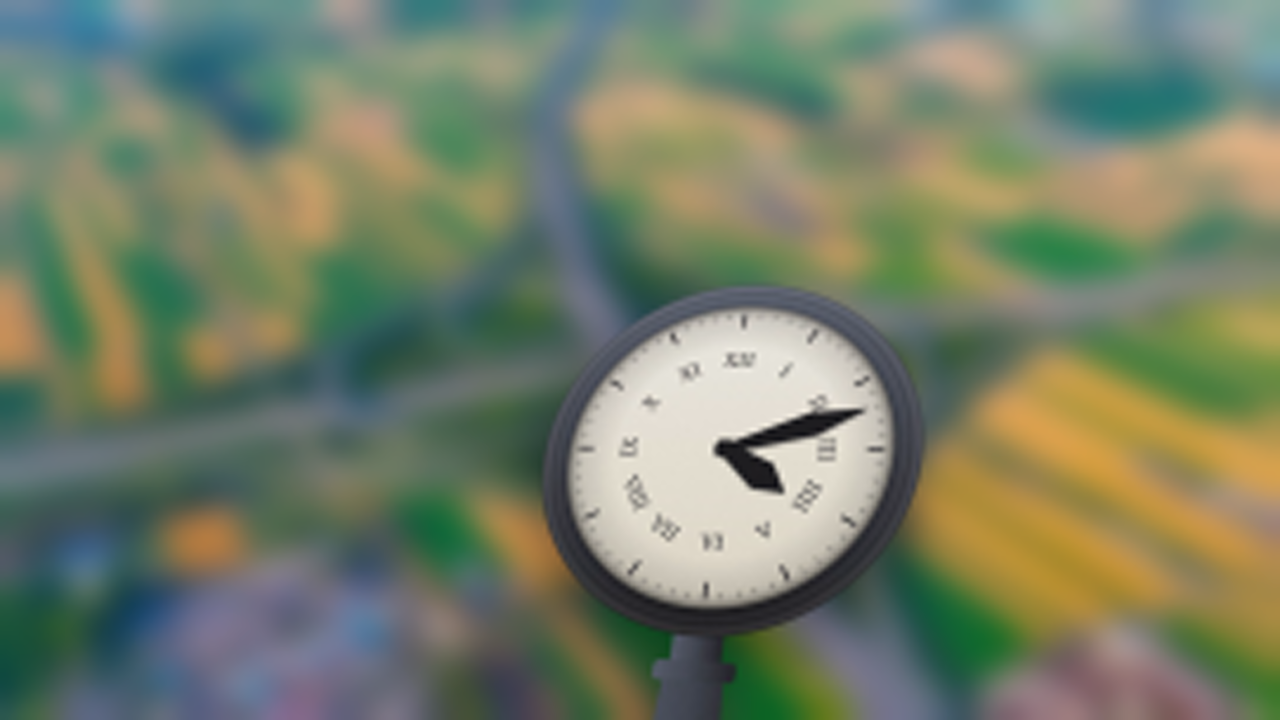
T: 4 h 12 min
